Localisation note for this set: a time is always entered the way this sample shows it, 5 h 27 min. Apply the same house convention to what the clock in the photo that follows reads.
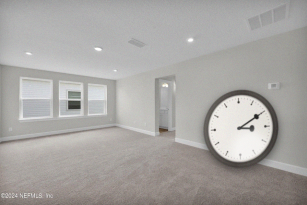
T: 3 h 10 min
